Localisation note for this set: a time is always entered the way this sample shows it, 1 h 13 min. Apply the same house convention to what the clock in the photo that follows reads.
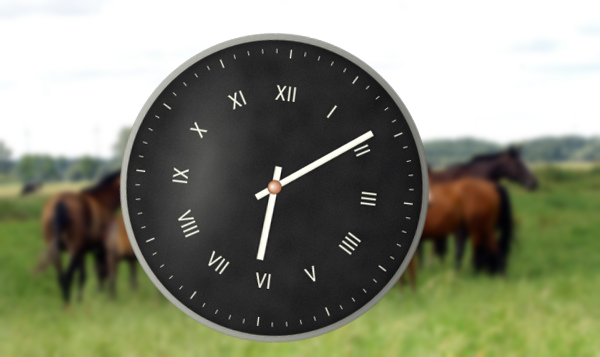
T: 6 h 09 min
